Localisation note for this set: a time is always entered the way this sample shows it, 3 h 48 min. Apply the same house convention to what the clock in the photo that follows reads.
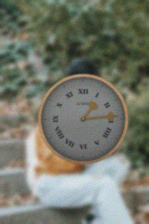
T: 1 h 14 min
